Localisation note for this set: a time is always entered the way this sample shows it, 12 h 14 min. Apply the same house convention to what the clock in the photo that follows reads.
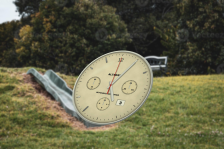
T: 5 h 05 min
